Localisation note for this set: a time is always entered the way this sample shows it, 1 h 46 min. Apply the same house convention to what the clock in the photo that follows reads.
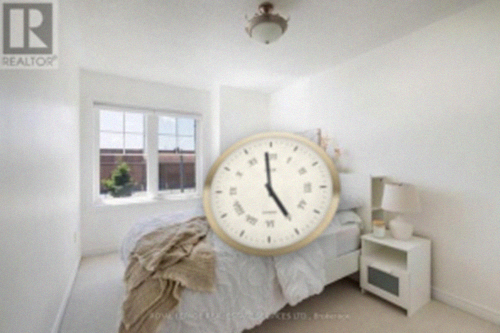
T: 4 h 59 min
